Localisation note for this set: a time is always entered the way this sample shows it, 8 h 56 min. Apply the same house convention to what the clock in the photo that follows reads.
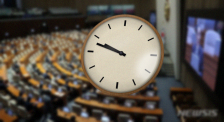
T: 9 h 48 min
